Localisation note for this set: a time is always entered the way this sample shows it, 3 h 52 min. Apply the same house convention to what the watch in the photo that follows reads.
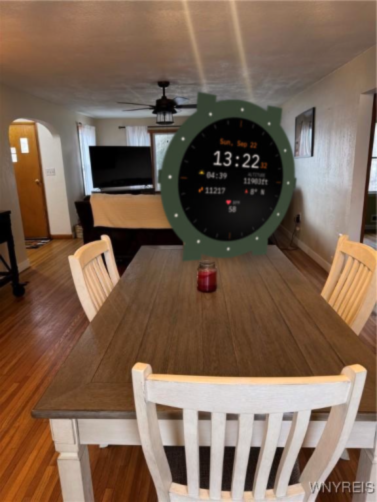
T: 13 h 22 min
